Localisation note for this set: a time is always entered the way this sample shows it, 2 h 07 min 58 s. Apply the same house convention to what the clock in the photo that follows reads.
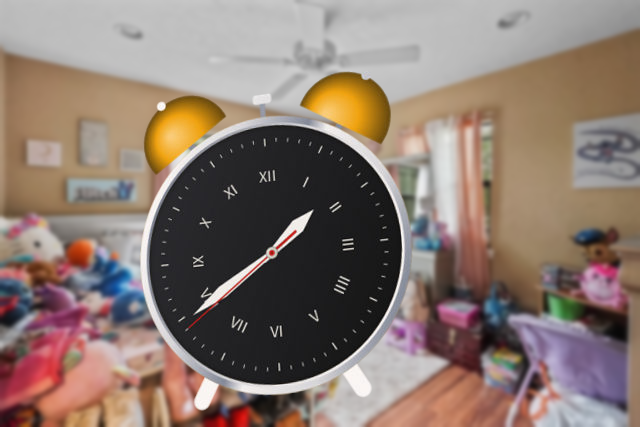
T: 1 h 39 min 39 s
